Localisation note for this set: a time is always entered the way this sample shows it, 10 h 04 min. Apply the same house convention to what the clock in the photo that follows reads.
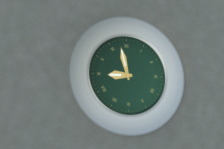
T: 8 h 58 min
